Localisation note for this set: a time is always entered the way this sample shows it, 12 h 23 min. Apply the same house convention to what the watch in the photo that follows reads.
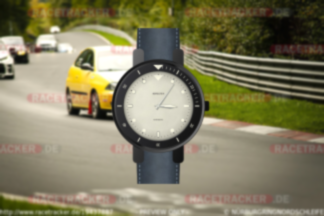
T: 3 h 06 min
